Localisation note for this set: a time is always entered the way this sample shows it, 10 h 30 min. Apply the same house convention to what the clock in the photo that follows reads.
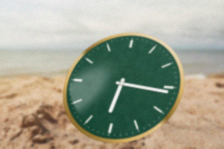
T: 6 h 16 min
